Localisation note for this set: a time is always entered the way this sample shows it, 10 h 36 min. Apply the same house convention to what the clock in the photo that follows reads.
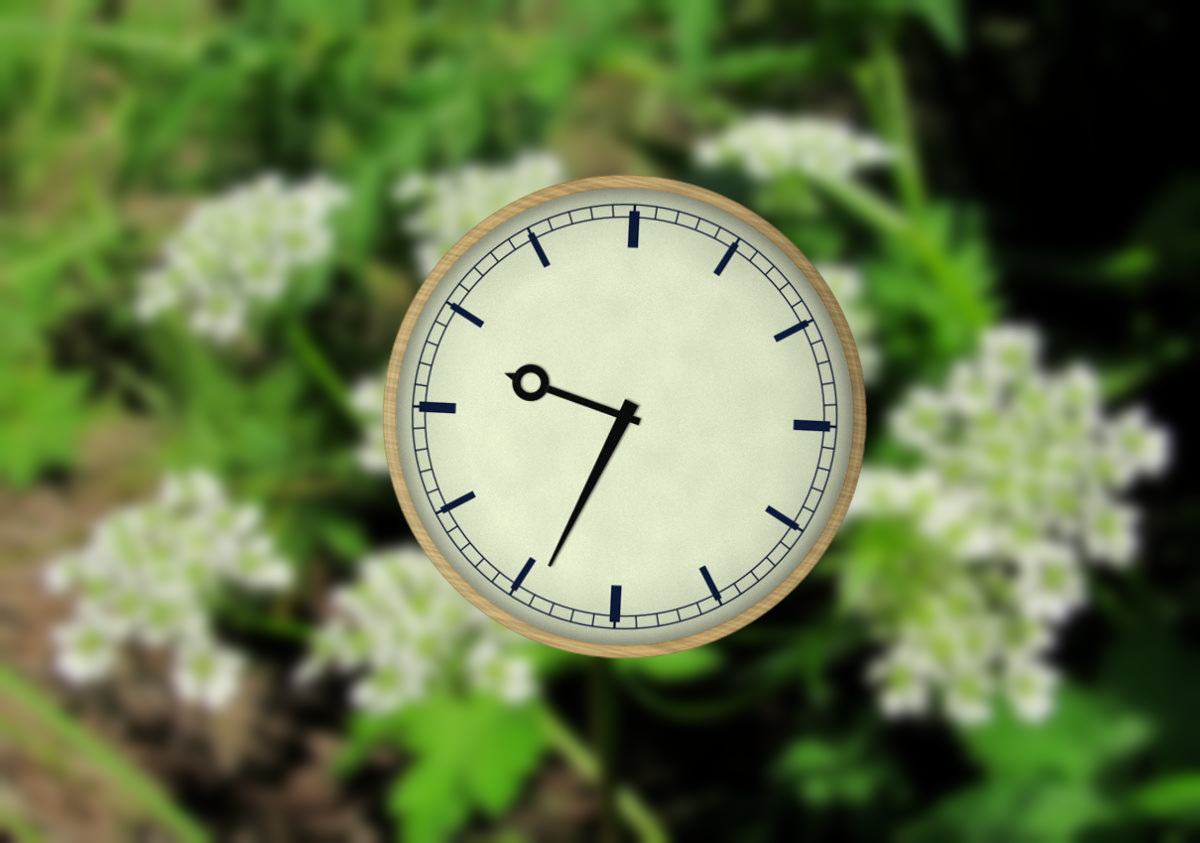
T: 9 h 34 min
